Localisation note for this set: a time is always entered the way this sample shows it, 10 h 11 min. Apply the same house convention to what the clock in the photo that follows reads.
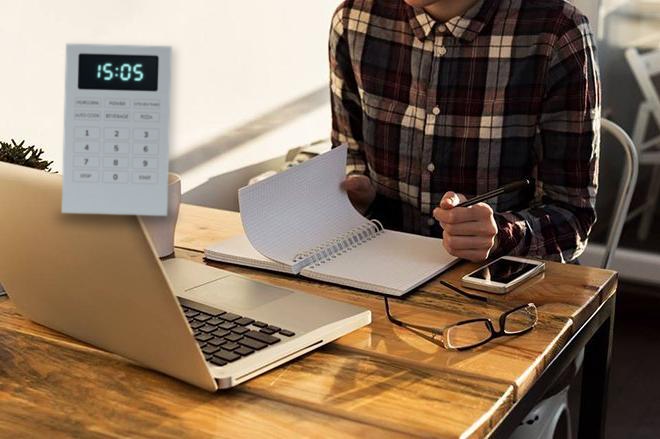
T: 15 h 05 min
